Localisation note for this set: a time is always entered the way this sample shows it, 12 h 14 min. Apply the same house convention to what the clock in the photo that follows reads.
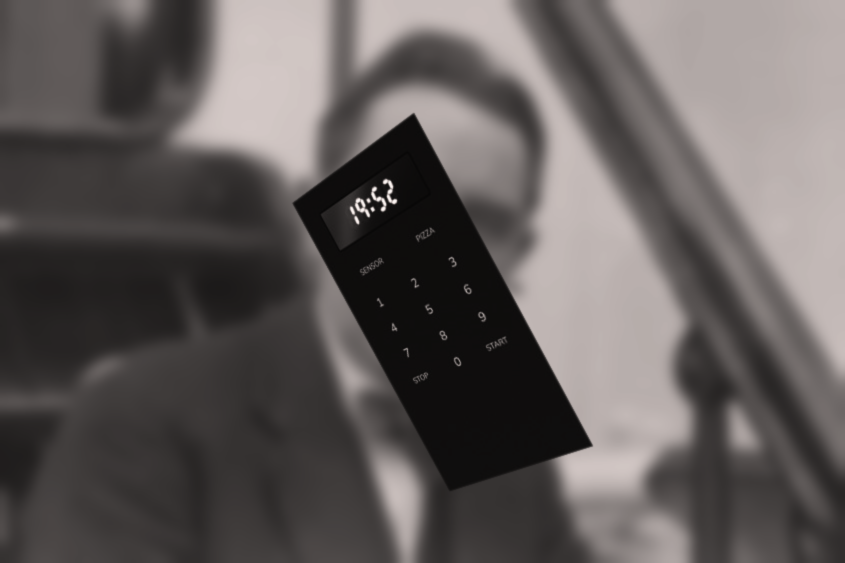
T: 19 h 52 min
